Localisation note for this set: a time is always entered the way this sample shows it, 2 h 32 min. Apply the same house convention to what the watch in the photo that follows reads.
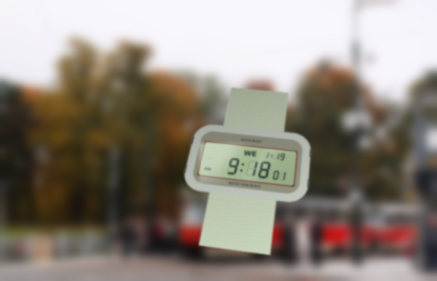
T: 9 h 18 min
